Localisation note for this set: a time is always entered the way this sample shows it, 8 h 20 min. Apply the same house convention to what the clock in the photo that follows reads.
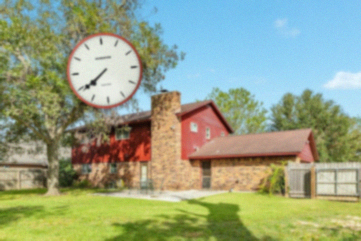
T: 7 h 39 min
